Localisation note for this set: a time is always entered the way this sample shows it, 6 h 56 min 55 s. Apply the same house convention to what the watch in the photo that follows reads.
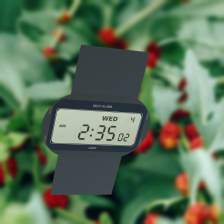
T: 2 h 35 min 02 s
